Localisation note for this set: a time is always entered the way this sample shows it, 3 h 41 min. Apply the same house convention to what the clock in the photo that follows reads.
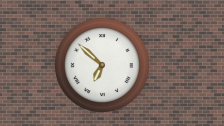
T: 6 h 52 min
